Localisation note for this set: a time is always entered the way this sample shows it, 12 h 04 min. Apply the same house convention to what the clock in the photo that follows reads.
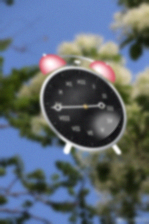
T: 2 h 44 min
